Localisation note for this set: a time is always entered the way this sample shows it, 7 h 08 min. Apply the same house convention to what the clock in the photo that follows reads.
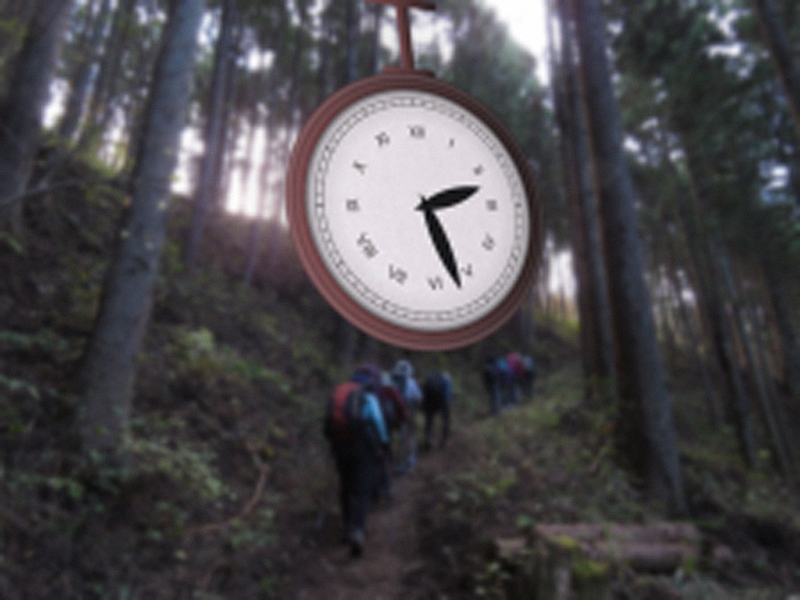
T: 2 h 27 min
